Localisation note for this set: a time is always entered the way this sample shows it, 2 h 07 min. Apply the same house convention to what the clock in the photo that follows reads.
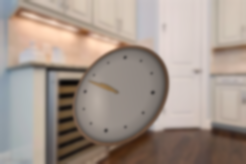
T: 9 h 48 min
